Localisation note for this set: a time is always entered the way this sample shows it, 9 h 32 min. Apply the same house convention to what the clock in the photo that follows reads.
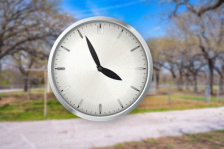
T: 3 h 56 min
